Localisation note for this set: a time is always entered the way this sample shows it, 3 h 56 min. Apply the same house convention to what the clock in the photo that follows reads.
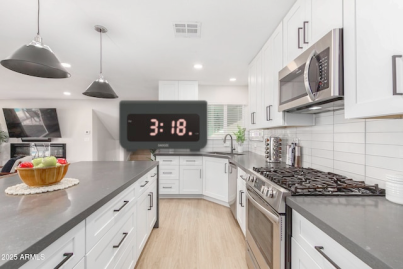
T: 3 h 18 min
